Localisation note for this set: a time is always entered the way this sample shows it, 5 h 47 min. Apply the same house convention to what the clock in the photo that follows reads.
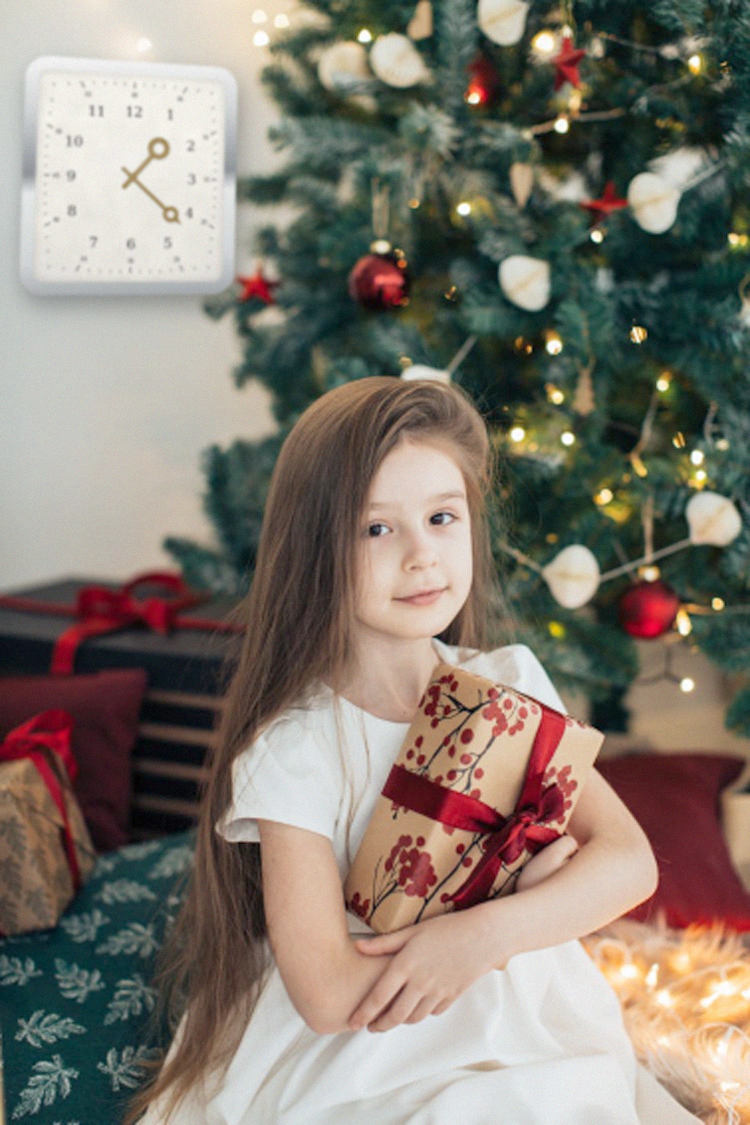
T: 1 h 22 min
